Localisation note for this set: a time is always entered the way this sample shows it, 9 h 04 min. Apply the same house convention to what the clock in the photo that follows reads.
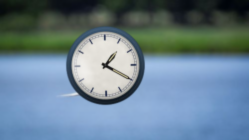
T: 1 h 20 min
